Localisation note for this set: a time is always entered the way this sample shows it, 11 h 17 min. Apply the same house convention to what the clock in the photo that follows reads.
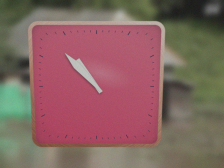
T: 10 h 53 min
